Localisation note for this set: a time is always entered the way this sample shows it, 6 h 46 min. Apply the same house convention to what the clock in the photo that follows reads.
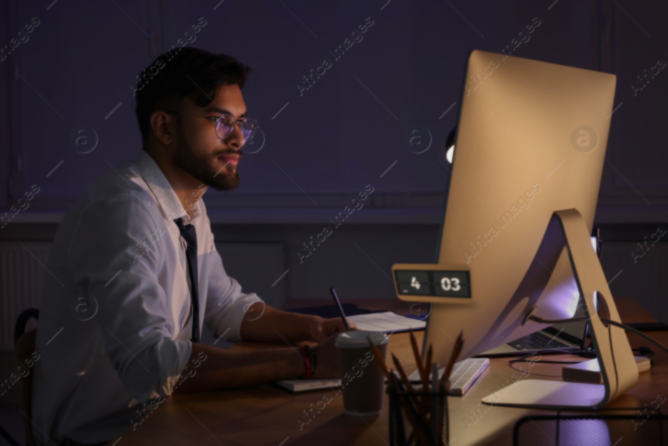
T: 4 h 03 min
